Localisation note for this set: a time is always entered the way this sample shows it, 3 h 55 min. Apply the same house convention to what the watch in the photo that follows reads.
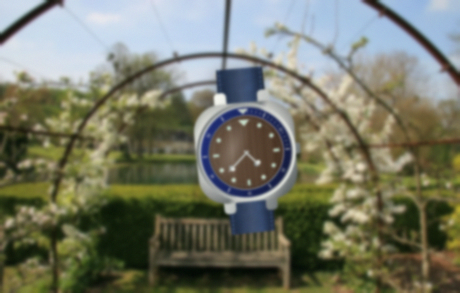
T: 4 h 38 min
